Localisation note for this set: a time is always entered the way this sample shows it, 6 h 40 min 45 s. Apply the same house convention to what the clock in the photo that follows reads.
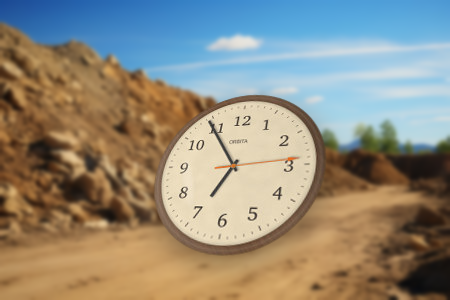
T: 6 h 54 min 14 s
